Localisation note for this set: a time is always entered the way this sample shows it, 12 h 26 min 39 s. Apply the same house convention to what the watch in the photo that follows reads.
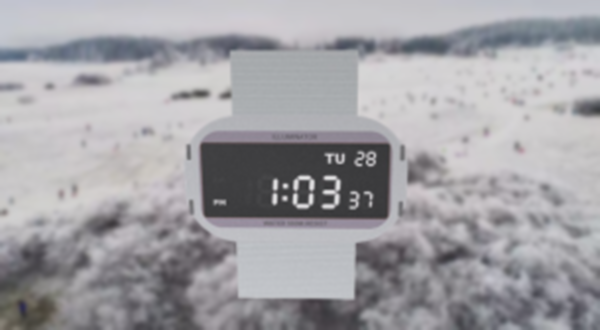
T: 1 h 03 min 37 s
